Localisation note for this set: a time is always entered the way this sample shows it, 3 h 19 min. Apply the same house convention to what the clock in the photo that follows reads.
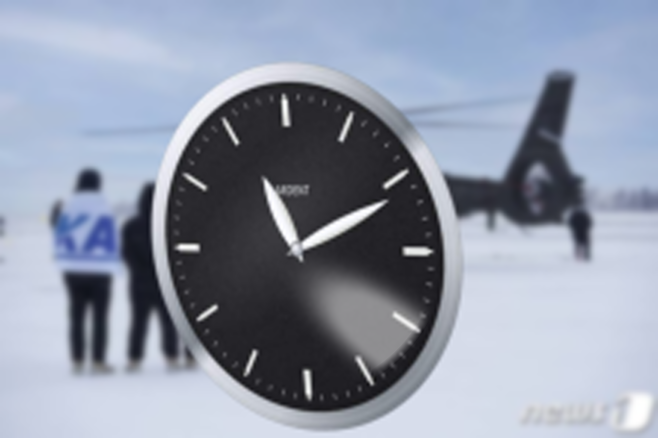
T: 11 h 11 min
